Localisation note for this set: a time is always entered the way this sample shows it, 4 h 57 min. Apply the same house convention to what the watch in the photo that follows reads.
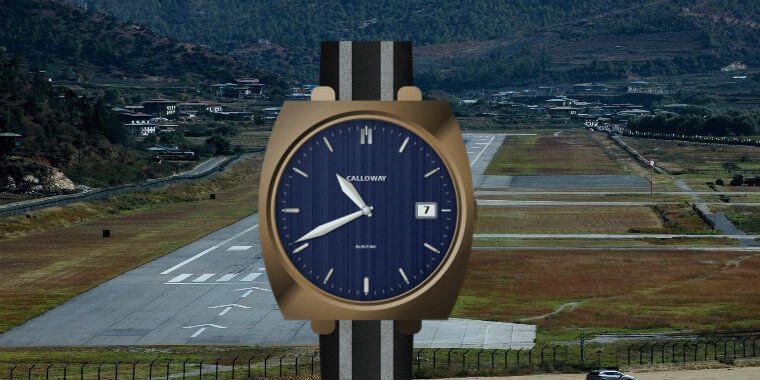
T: 10 h 41 min
